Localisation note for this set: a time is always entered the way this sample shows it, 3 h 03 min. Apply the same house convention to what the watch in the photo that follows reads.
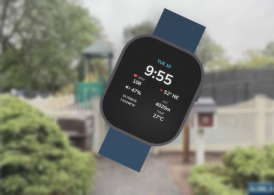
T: 9 h 55 min
